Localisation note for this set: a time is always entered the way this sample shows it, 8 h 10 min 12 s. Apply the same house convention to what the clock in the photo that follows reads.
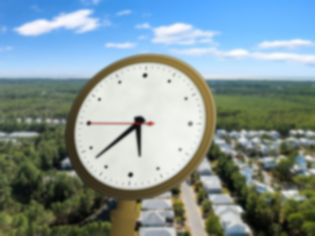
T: 5 h 37 min 45 s
